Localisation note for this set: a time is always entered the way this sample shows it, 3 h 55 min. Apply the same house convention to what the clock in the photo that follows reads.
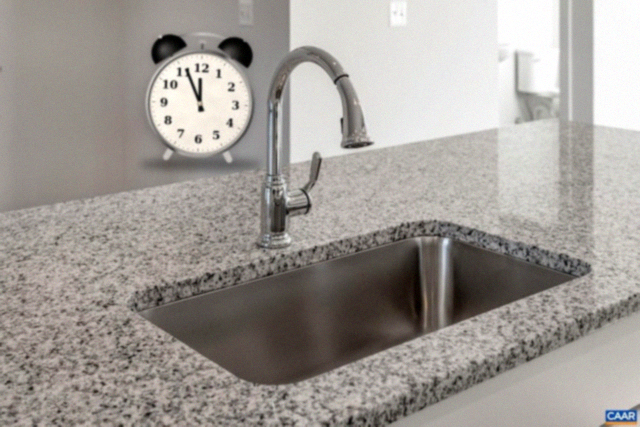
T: 11 h 56 min
